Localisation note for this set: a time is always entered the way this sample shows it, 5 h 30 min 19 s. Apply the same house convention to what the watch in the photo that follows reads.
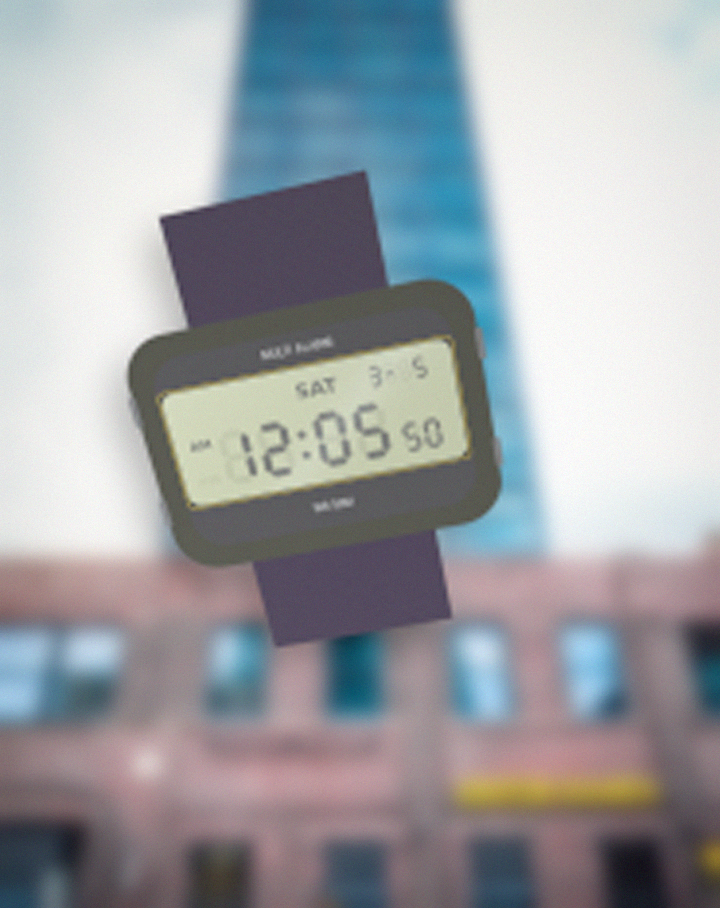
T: 12 h 05 min 50 s
